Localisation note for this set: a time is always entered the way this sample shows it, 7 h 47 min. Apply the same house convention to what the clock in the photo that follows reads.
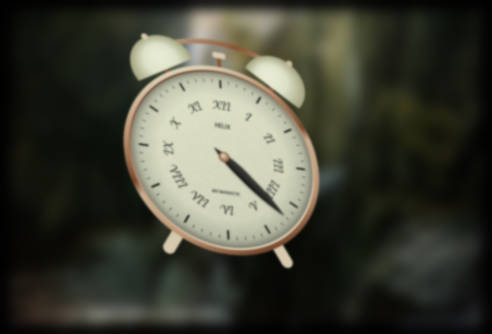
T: 4 h 22 min
